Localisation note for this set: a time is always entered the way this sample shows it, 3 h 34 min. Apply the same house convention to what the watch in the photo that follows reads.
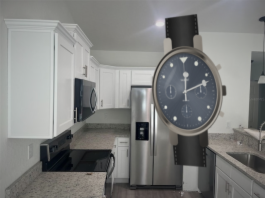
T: 12 h 12 min
